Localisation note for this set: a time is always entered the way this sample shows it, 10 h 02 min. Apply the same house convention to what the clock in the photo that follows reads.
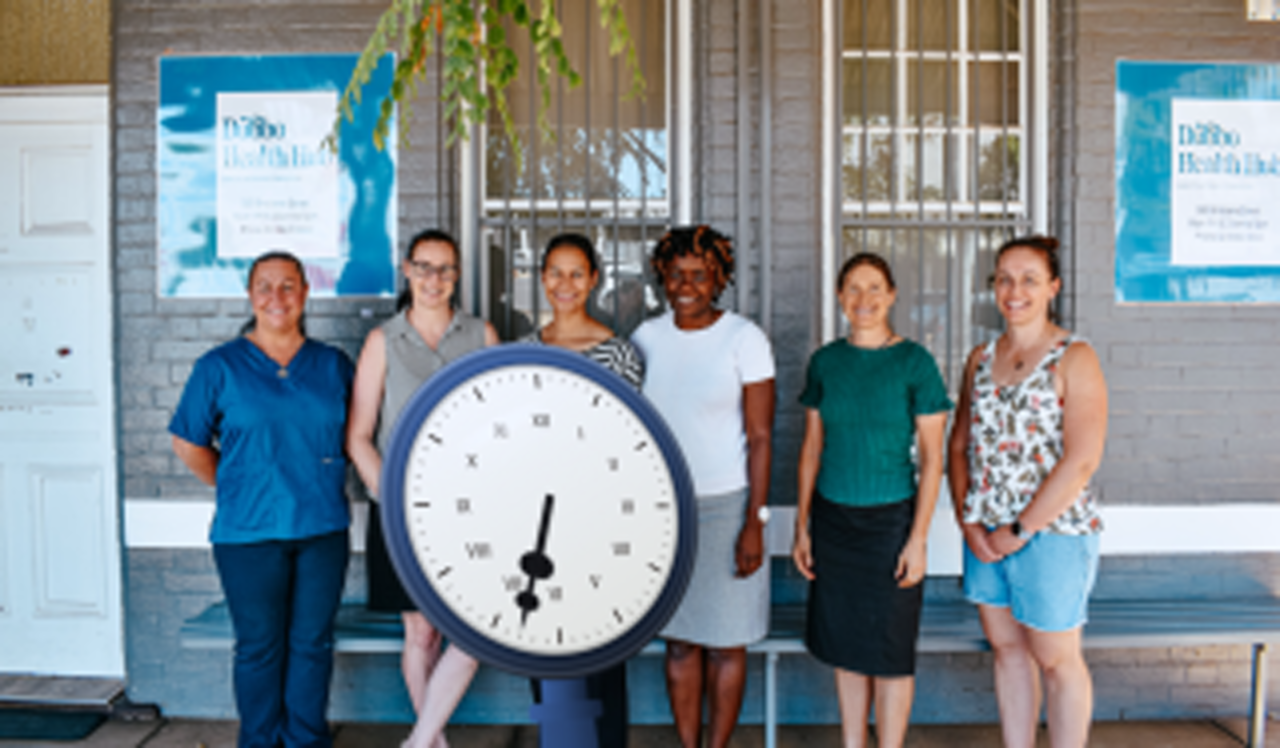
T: 6 h 33 min
